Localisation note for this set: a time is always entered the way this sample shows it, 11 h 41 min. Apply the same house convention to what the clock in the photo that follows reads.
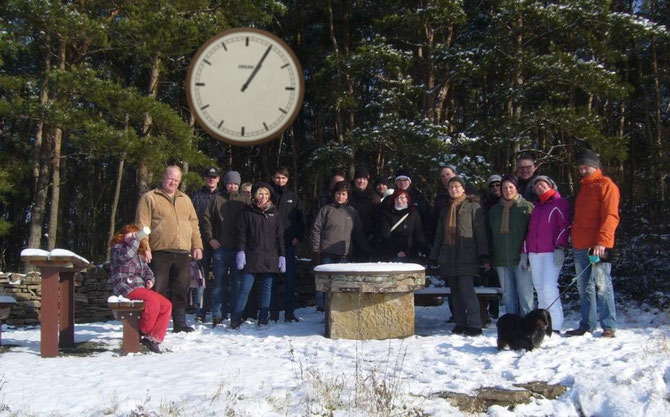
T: 1 h 05 min
